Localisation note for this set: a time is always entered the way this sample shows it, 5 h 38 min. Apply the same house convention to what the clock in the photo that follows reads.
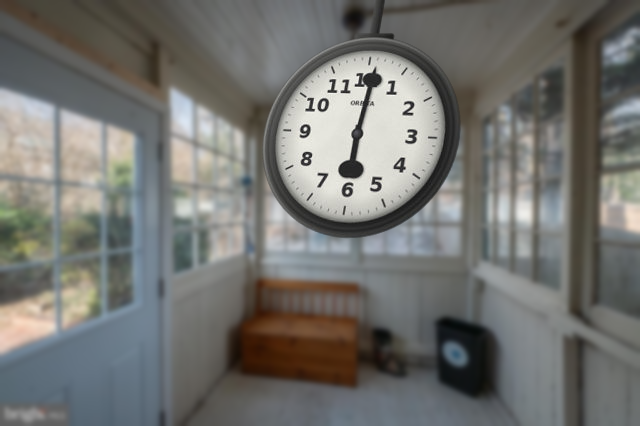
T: 6 h 01 min
